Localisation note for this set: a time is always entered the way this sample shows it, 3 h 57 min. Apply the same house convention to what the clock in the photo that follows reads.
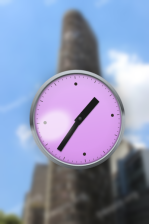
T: 1 h 37 min
